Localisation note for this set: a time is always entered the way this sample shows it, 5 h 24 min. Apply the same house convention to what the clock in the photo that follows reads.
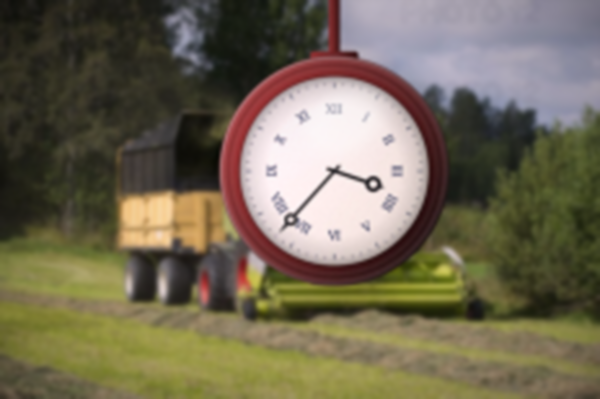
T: 3 h 37 min
